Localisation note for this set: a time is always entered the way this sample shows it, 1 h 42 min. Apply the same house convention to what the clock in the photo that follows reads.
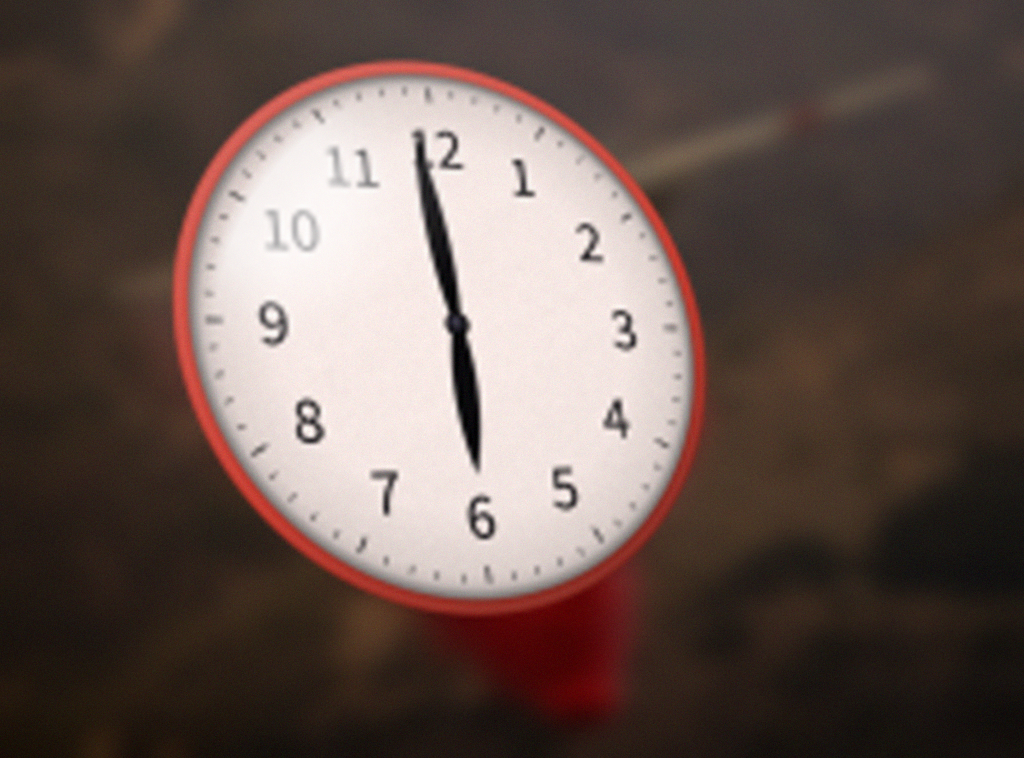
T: 5 h 59 min
